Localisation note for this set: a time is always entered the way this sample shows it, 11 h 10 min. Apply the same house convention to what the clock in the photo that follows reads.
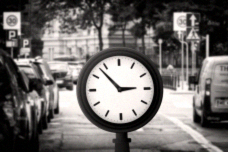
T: 2 h 53 min
